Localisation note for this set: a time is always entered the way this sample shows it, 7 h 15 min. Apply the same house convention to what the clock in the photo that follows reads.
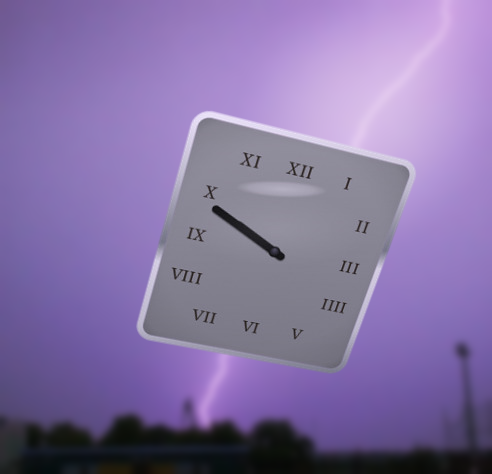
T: 9 h 49 min
